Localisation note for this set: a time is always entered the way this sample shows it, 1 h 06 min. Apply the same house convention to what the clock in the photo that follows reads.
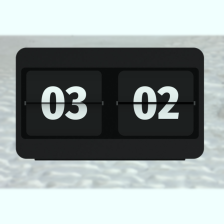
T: 3 h 02 min
